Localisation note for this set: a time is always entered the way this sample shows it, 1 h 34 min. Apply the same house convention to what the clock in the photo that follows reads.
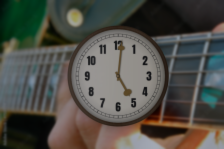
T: 5 h 01 min
